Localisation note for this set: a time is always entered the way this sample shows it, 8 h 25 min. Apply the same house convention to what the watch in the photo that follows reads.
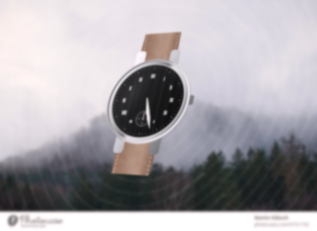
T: 5 h 27 min
